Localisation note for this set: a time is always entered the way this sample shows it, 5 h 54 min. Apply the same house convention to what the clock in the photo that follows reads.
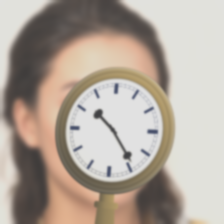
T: 10 h 24 min
